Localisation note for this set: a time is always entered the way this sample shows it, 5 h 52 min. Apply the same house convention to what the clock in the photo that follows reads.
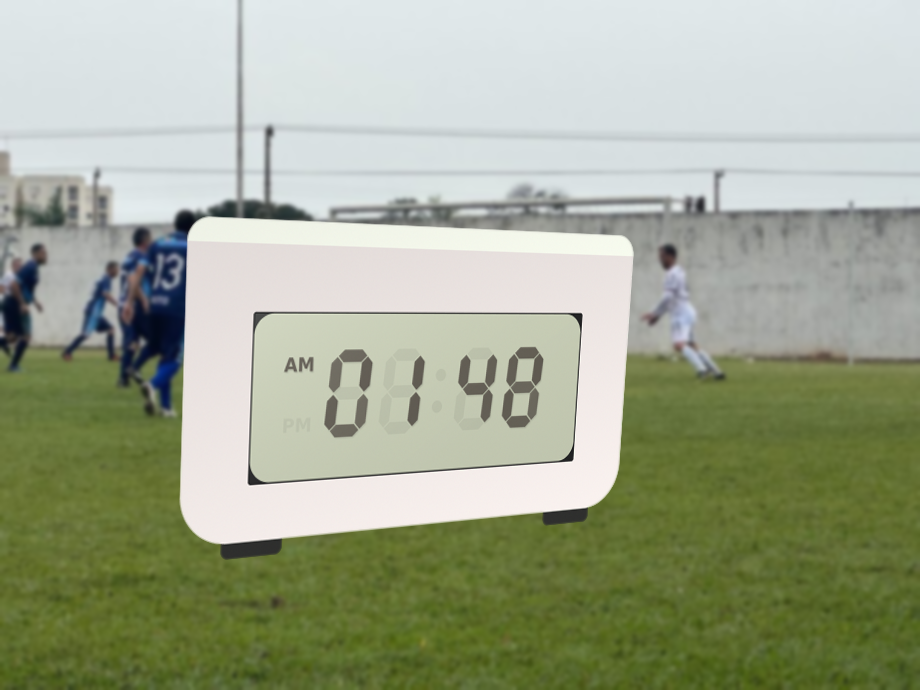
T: 1 h 48 min
